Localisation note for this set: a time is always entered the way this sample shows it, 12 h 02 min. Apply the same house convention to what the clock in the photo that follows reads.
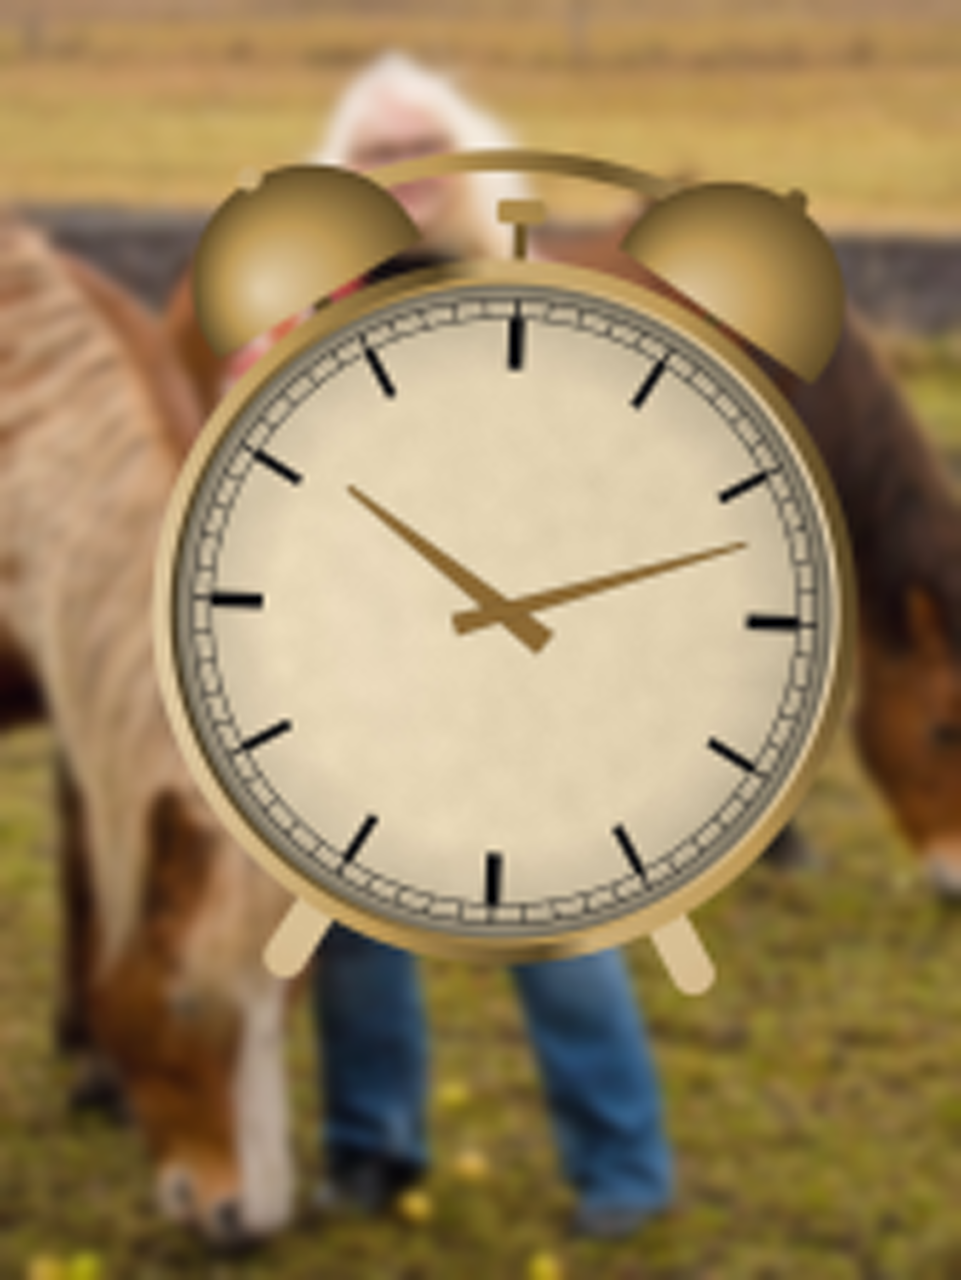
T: 10 h 12 min
